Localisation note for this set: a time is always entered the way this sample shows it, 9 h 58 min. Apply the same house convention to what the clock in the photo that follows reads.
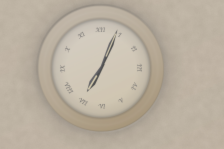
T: 7 h 04 min
